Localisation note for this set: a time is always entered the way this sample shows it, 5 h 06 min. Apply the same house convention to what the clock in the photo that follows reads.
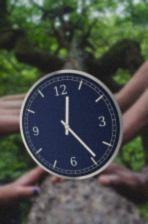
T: 12 h 24 min
